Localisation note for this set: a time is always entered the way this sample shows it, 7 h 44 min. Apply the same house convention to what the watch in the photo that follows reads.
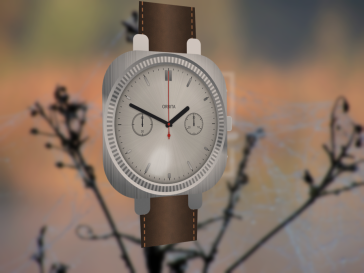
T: 1 h 49 min
